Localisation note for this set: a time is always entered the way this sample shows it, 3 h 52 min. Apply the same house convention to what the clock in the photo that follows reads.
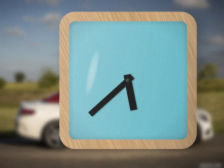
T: 5 h 38 min
